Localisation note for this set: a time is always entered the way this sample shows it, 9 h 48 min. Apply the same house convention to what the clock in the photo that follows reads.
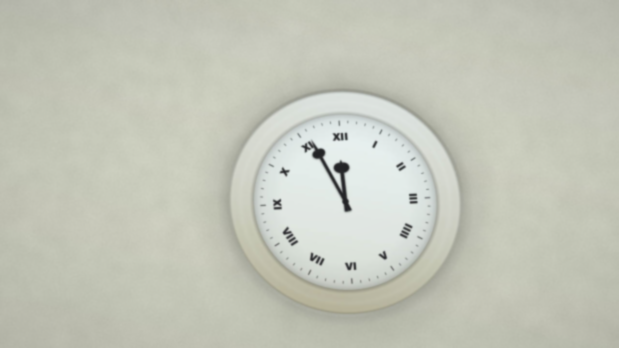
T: 11 h 56 min
